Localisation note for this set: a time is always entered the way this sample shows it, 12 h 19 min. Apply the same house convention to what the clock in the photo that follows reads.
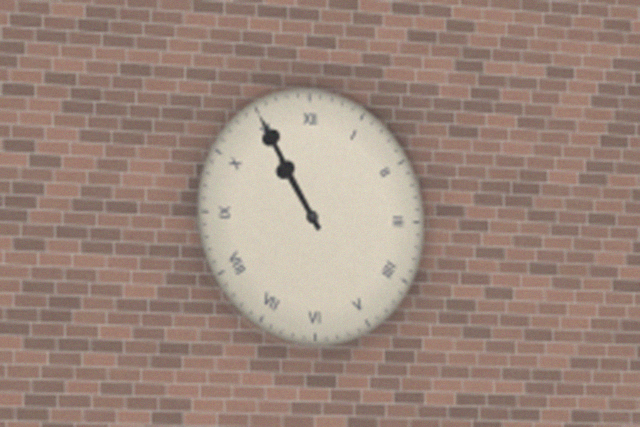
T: 10 h 55 min
